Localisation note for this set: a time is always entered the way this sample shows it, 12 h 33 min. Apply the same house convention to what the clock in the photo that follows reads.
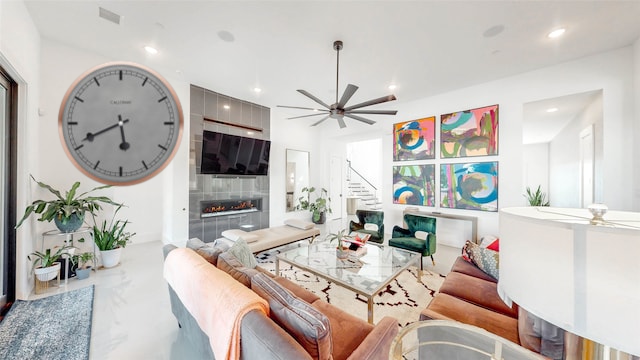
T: 5 h 41 min
